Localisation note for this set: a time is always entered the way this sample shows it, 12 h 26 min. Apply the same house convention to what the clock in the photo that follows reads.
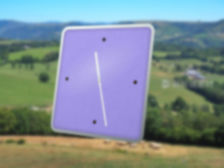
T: 11 h 27 min
